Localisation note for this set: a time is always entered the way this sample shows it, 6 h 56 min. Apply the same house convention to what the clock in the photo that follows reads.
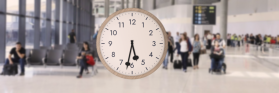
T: 5 h 32 min
